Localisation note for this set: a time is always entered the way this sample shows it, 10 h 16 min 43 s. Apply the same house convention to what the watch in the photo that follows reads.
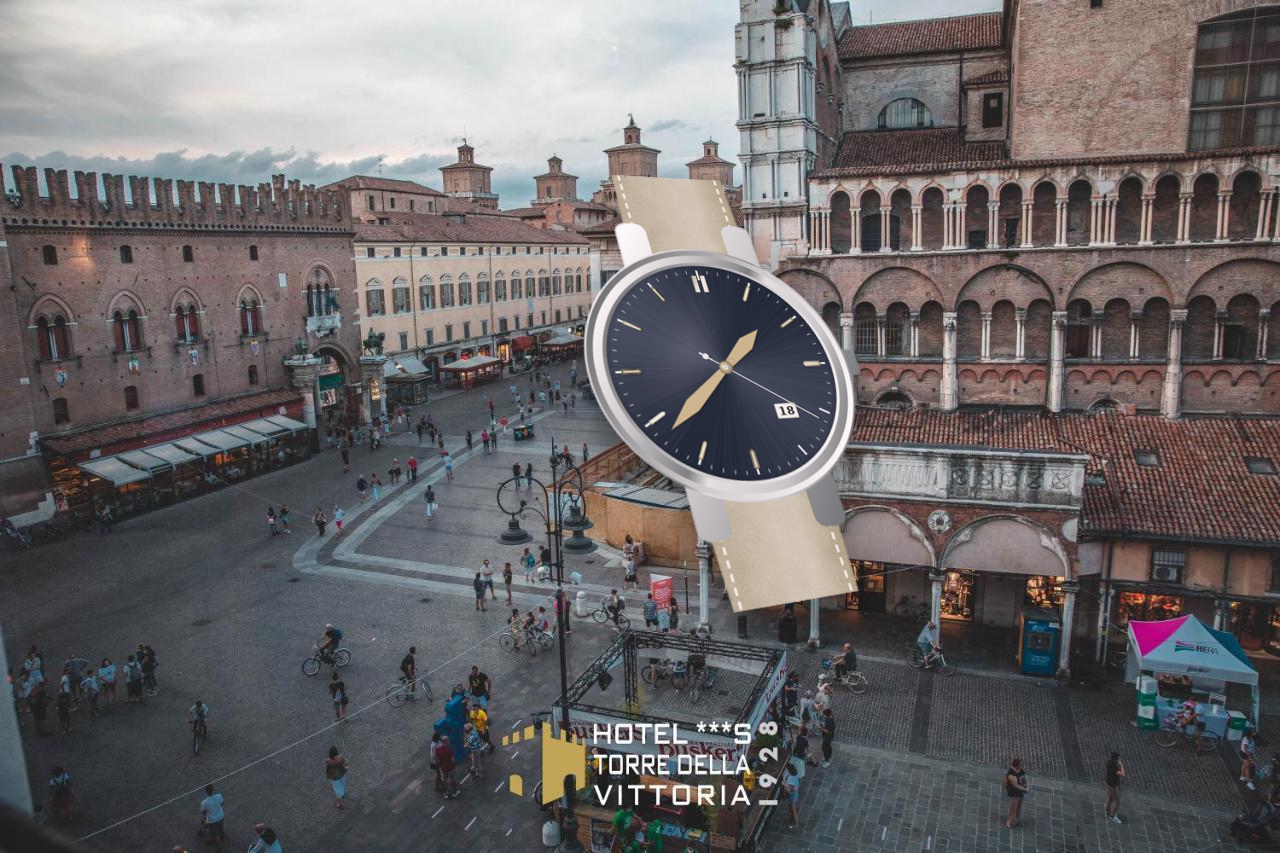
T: 1 h 38 min 21 s
